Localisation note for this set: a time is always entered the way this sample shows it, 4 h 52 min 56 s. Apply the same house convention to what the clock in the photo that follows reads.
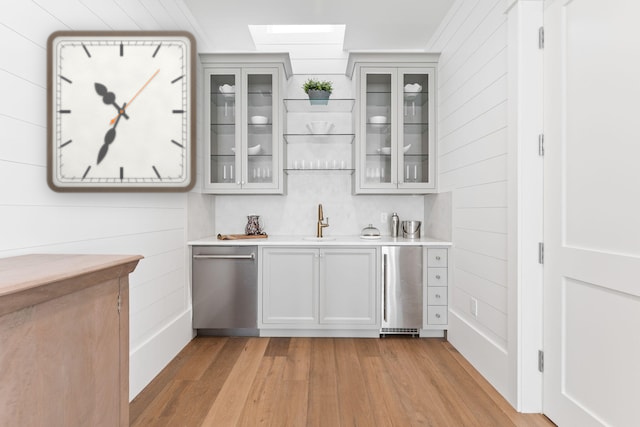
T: 10 h 34 min 07 s
